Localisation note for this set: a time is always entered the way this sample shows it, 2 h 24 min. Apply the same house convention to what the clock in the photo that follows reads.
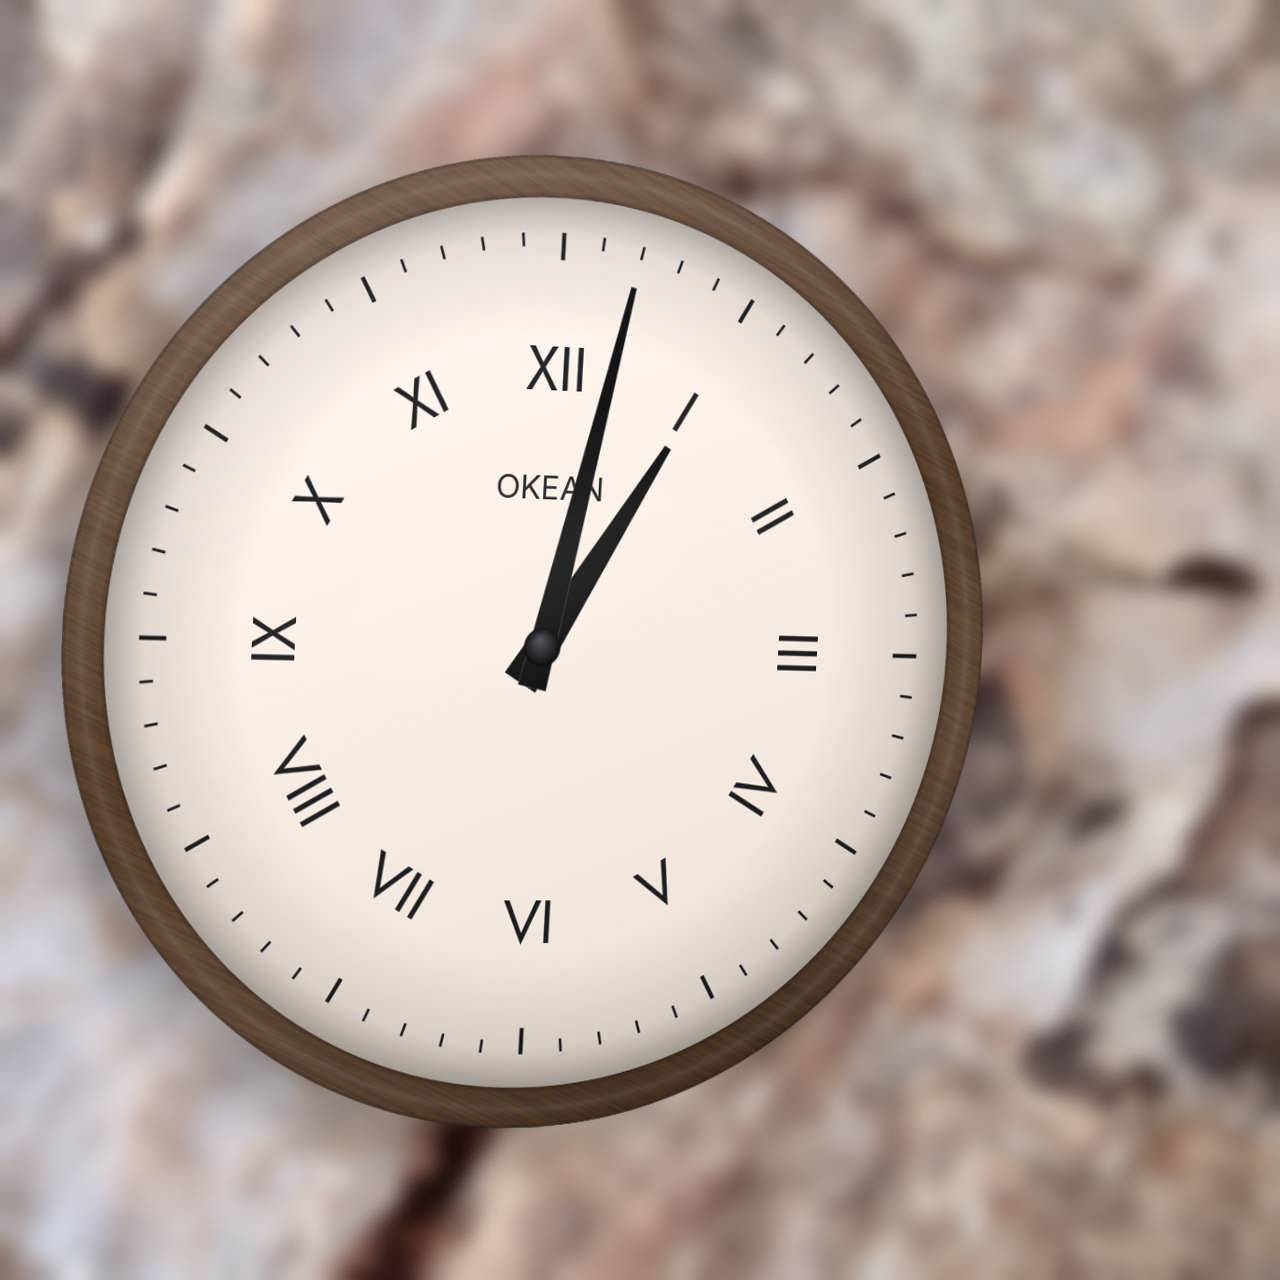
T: 1 h 02 min
